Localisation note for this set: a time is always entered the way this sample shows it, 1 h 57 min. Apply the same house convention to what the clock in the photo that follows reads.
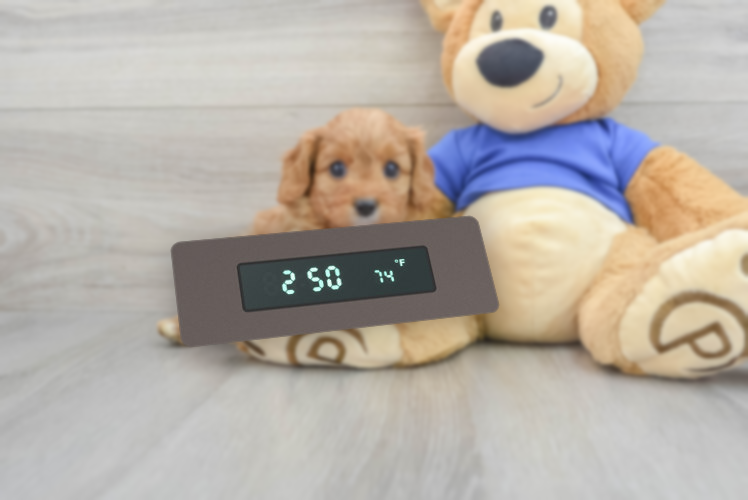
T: 2 h 50 min
